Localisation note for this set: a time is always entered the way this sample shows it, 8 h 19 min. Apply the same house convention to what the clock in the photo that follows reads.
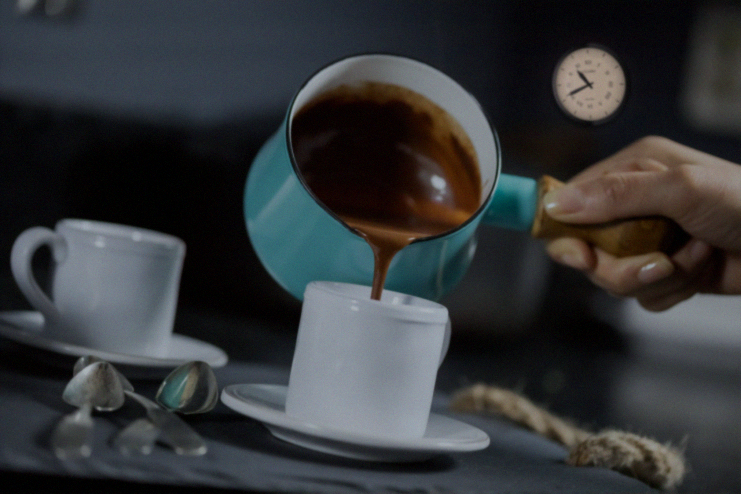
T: 10 h 41 min
